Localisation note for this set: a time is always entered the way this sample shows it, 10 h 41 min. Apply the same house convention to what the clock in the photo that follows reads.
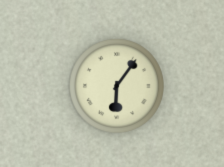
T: 6 h 06 min
